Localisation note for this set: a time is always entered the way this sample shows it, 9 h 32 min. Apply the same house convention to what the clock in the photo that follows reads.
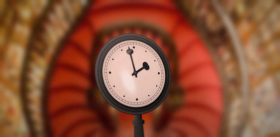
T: 1 h 58 min
